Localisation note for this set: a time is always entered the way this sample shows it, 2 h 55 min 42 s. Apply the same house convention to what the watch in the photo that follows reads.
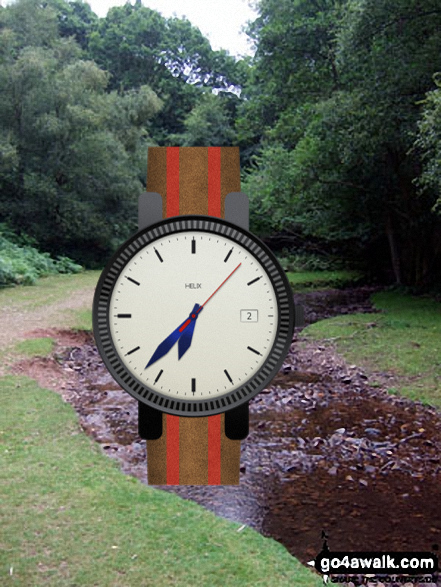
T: 6 h 37 min 07 s
